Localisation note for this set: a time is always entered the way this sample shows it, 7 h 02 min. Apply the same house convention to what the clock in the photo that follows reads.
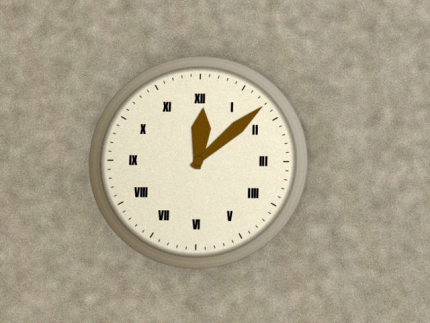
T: 12 h 08 min
